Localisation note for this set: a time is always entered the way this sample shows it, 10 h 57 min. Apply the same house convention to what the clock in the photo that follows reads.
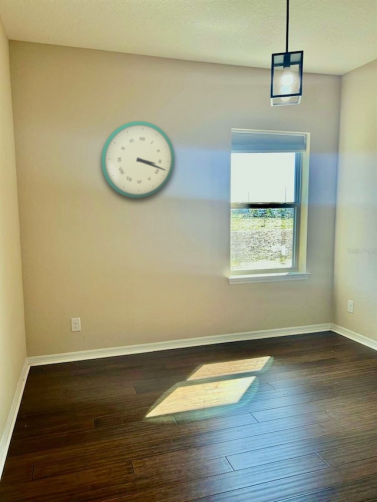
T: 3 h 18 min
